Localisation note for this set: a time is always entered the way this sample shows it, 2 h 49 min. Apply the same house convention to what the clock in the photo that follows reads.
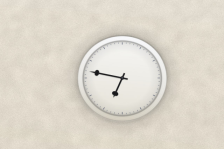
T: 6 h 47 min
